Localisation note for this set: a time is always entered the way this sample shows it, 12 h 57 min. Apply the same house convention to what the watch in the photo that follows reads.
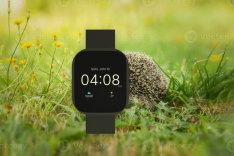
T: 4 h 08 min
